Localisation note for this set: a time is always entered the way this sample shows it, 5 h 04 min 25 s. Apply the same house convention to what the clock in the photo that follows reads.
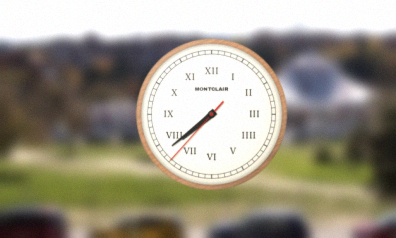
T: 7 h 38 min 37 s
